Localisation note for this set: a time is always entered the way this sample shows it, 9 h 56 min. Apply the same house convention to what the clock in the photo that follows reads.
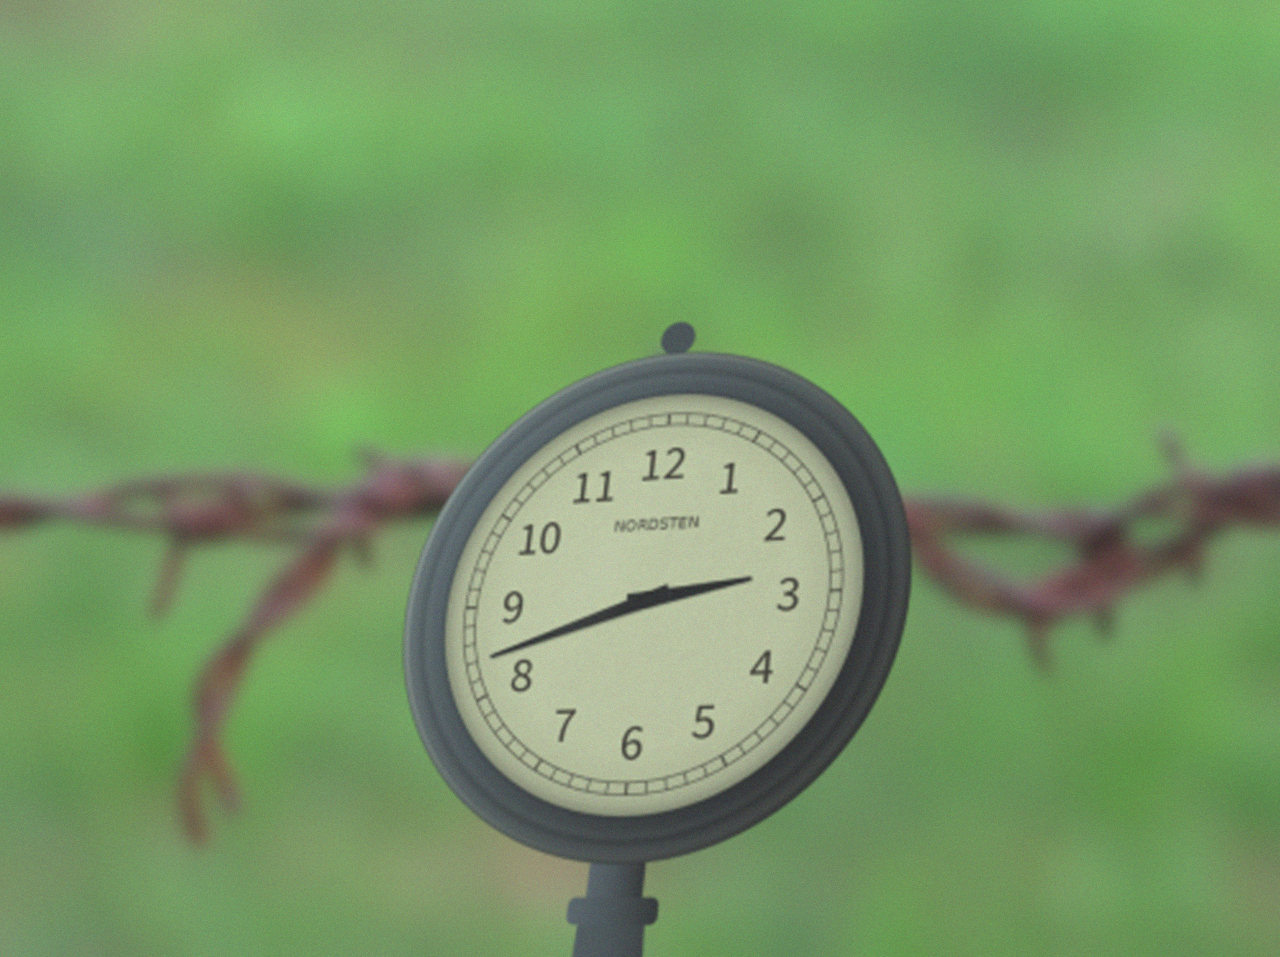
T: 2 h 42 min
